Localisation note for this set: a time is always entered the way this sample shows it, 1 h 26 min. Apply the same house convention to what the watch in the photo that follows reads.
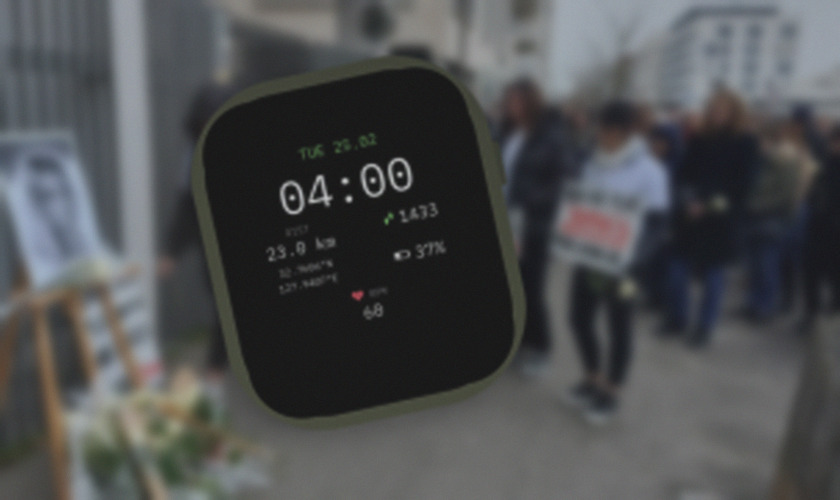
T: 4 h 00 min
